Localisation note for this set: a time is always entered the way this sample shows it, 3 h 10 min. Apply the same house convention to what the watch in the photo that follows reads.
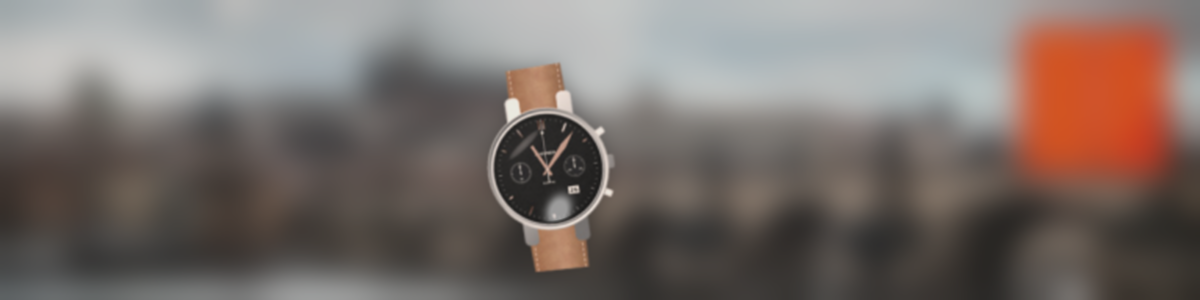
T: 11 h 07 min
